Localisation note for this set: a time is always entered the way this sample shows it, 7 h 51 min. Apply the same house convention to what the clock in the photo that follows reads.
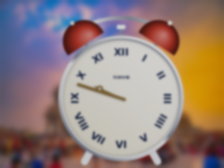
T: 9 h 48 min
